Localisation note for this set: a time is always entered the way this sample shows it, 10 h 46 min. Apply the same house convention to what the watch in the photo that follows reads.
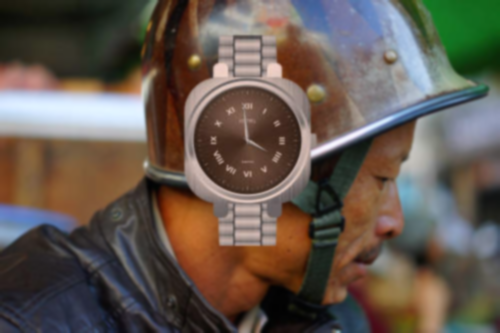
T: 3 h 59 min
